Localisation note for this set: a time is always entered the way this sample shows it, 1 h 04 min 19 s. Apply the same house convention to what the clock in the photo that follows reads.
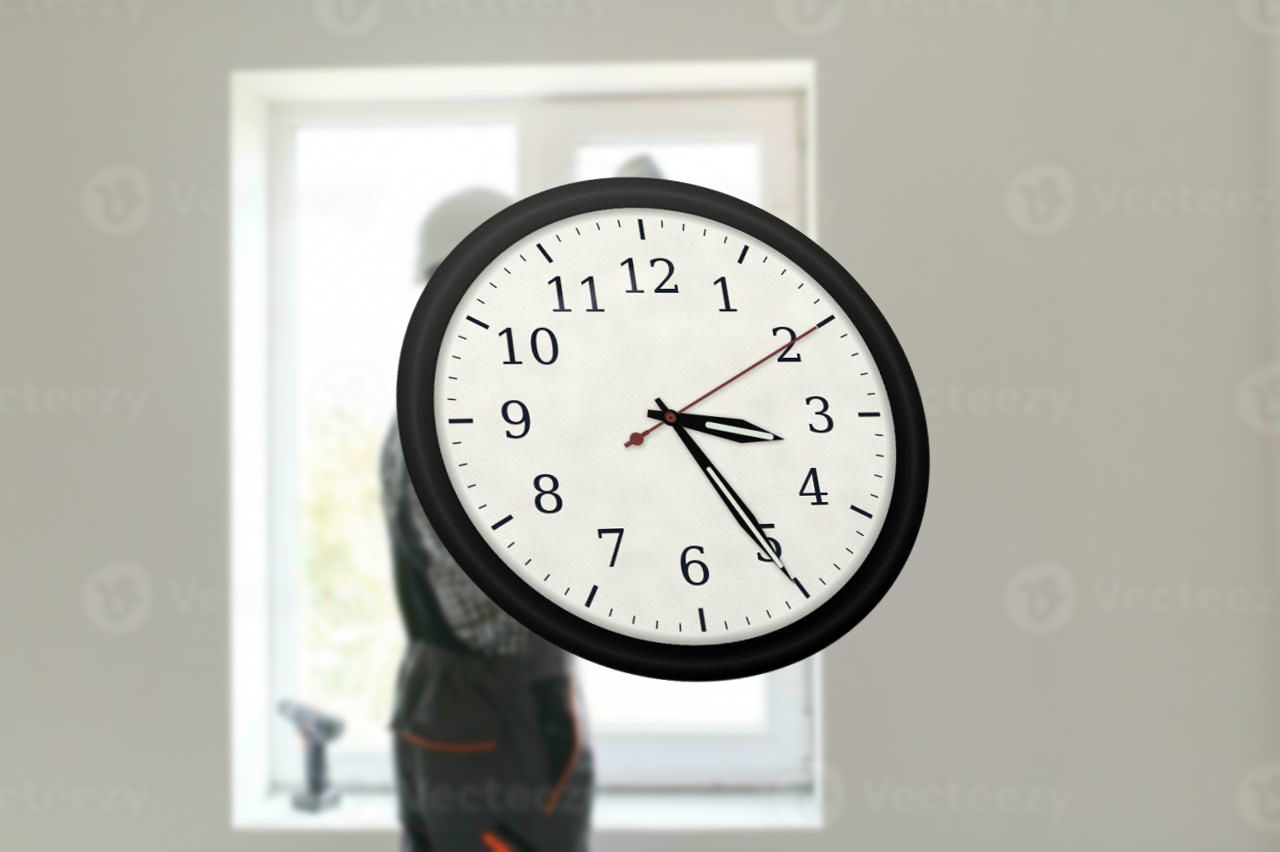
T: 3 h 25 min 10 s
